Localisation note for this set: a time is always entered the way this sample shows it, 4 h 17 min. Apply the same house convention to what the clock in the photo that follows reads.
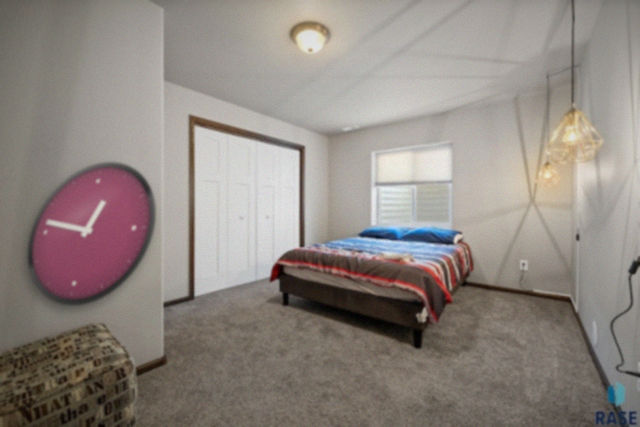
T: 12 h 47 min
